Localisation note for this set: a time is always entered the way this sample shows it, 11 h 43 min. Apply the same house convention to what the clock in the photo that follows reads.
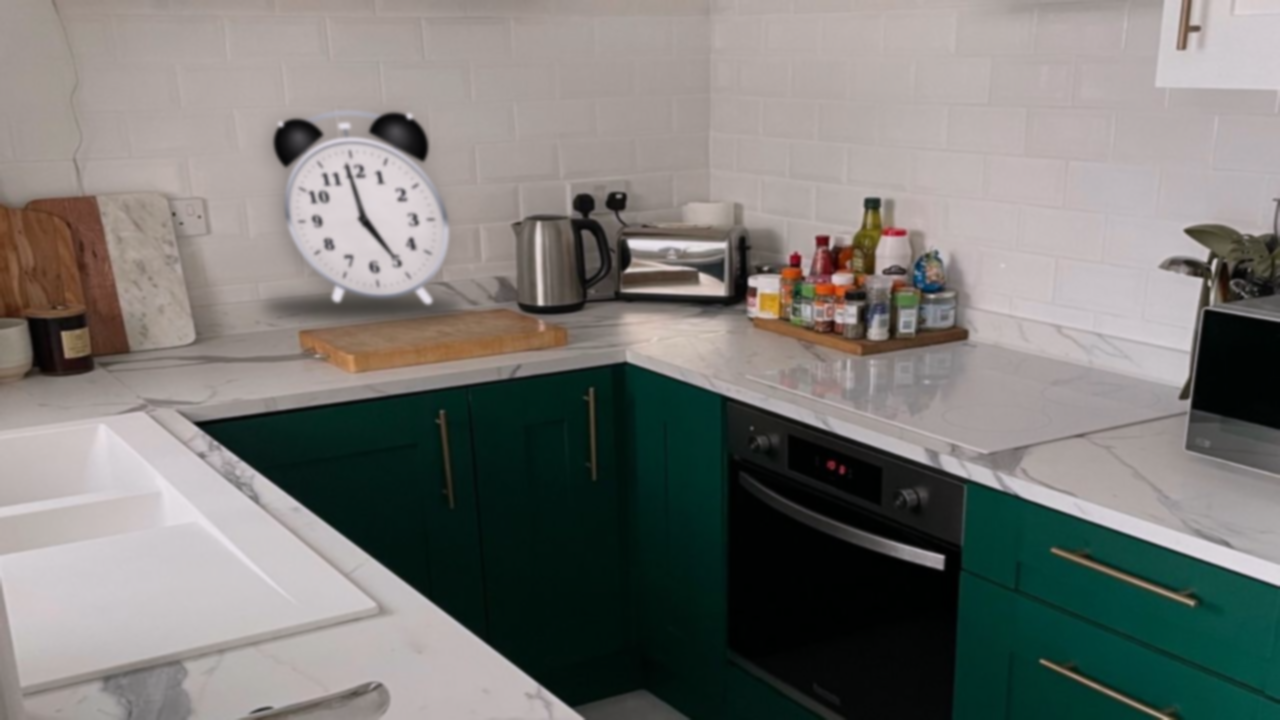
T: 4 h 59 min
